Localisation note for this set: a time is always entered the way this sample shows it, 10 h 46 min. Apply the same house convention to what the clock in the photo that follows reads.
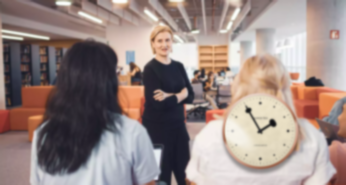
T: 1 h 55 min
